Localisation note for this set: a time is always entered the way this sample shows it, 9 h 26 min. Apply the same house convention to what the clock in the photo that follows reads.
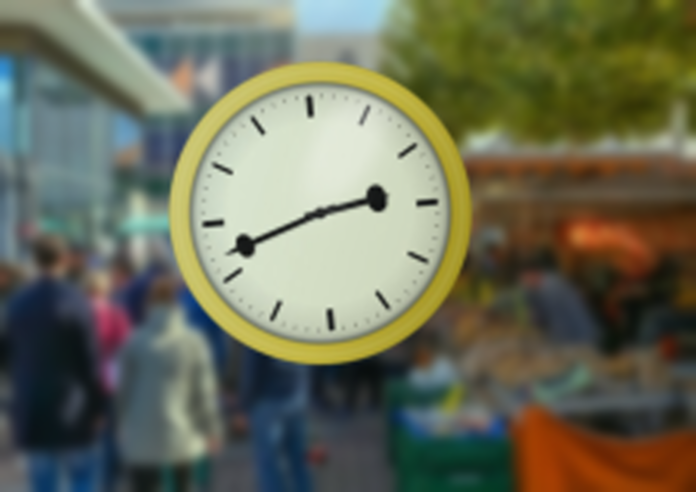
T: 2 h 42 min
